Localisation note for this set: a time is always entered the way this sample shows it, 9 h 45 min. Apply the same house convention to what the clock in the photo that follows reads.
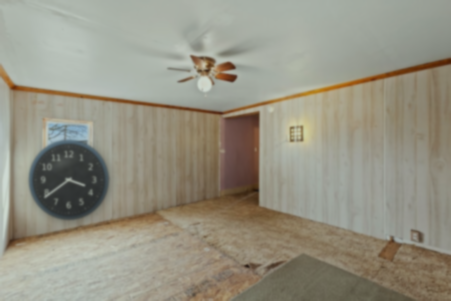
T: 3 h 39 min
